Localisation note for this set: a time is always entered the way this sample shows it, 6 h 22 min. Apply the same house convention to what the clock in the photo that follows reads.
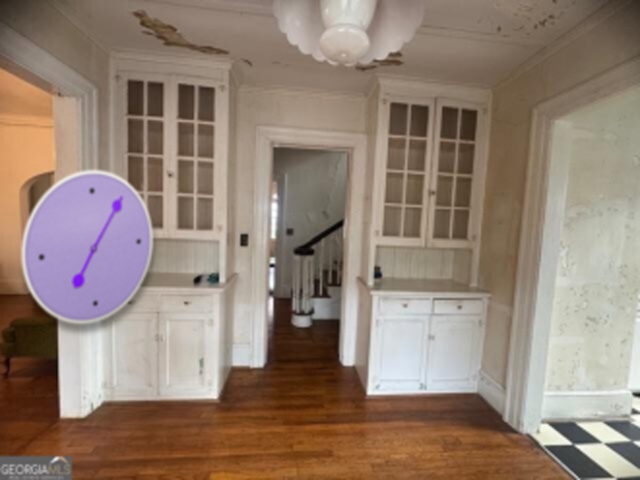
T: 7 h 06 min
